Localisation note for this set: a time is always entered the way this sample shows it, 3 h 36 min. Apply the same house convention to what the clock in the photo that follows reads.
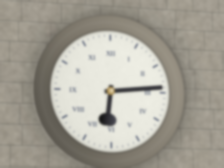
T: 6 h 14 min
